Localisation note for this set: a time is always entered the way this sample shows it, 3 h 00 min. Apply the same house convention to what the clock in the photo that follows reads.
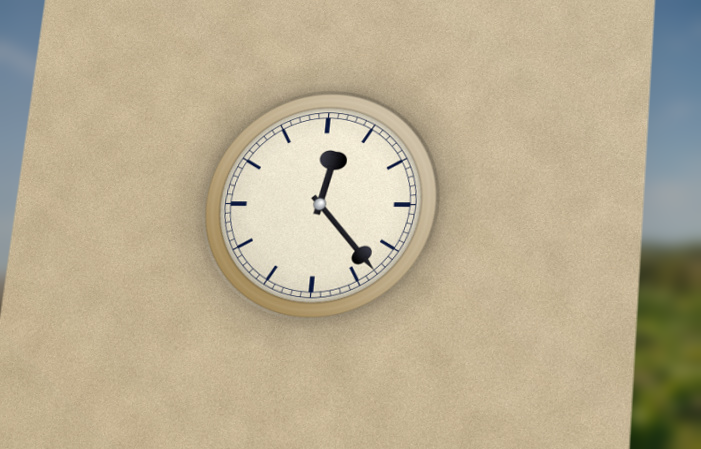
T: 12 h 23 min
